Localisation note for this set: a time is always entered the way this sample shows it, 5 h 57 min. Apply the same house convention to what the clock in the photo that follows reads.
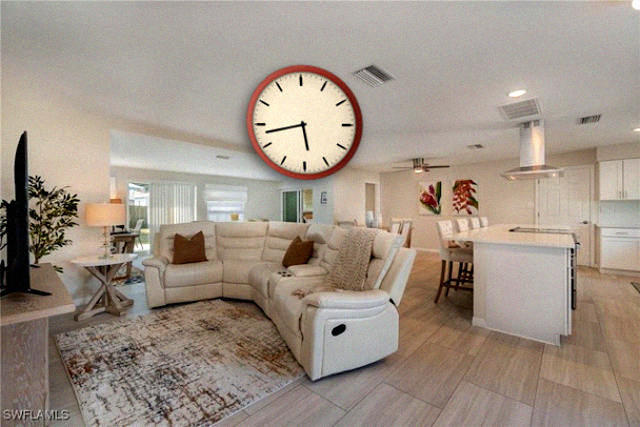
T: 5 h 43 min
